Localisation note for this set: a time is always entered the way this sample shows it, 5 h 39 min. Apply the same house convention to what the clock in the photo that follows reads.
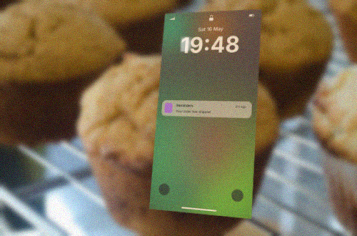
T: 19 h 48 min
